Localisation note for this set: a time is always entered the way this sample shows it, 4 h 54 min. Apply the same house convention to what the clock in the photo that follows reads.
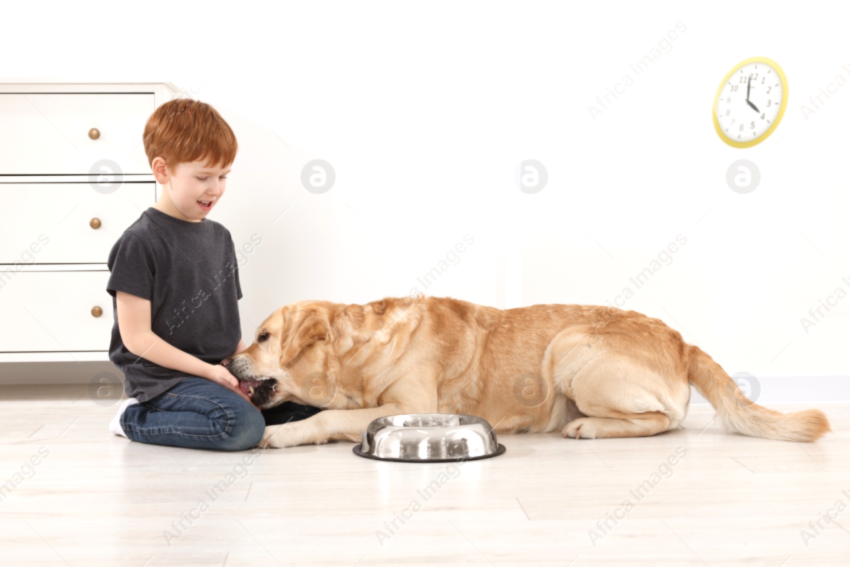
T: 3 h 58 min
